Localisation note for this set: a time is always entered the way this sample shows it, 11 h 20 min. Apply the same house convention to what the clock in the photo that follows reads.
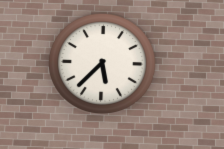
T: 5 h 37 min
